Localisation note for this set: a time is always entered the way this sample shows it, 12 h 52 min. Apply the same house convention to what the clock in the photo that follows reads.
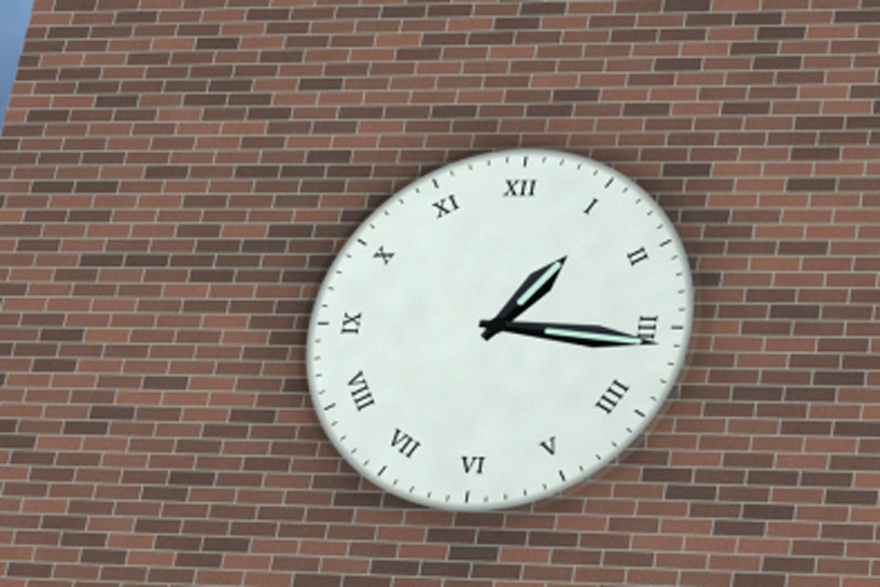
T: 1 h 16 min
